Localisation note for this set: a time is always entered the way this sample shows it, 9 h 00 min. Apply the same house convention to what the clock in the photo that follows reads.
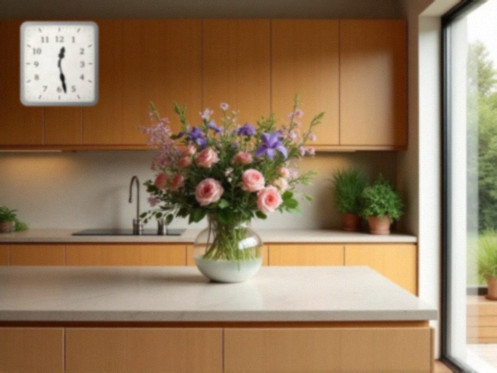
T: 12 h 28 min
